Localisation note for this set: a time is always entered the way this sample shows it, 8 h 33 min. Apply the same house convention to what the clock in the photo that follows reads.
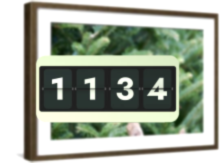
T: 11 h 34 min
